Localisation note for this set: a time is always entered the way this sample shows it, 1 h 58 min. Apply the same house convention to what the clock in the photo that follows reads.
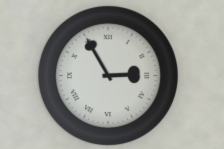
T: 2 h 55 min
